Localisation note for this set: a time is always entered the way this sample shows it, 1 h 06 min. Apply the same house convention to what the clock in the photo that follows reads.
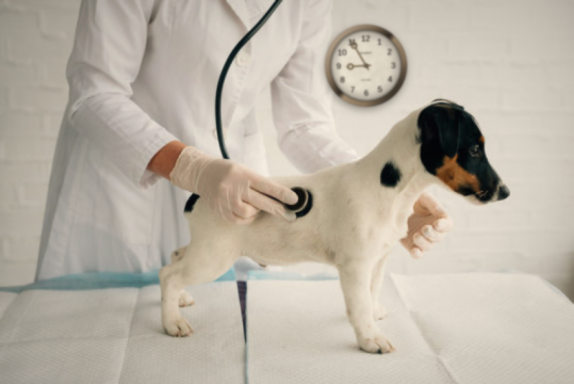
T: 8 h 55 min
